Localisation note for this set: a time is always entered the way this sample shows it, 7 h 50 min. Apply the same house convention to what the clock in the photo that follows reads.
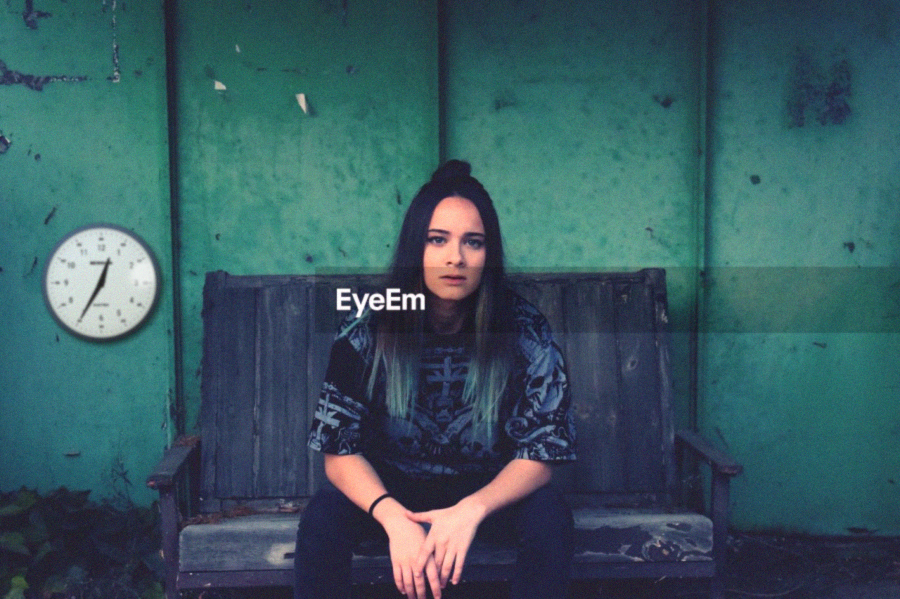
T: 12 h 35 min
